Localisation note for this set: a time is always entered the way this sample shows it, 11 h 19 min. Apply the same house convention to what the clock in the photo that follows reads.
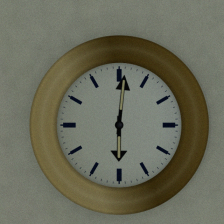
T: 6 h 01 min
